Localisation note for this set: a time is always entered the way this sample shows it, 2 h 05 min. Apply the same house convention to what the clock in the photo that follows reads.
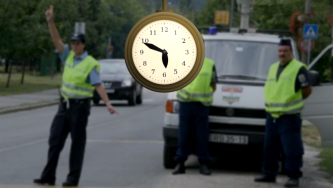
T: 5 h 49 min
